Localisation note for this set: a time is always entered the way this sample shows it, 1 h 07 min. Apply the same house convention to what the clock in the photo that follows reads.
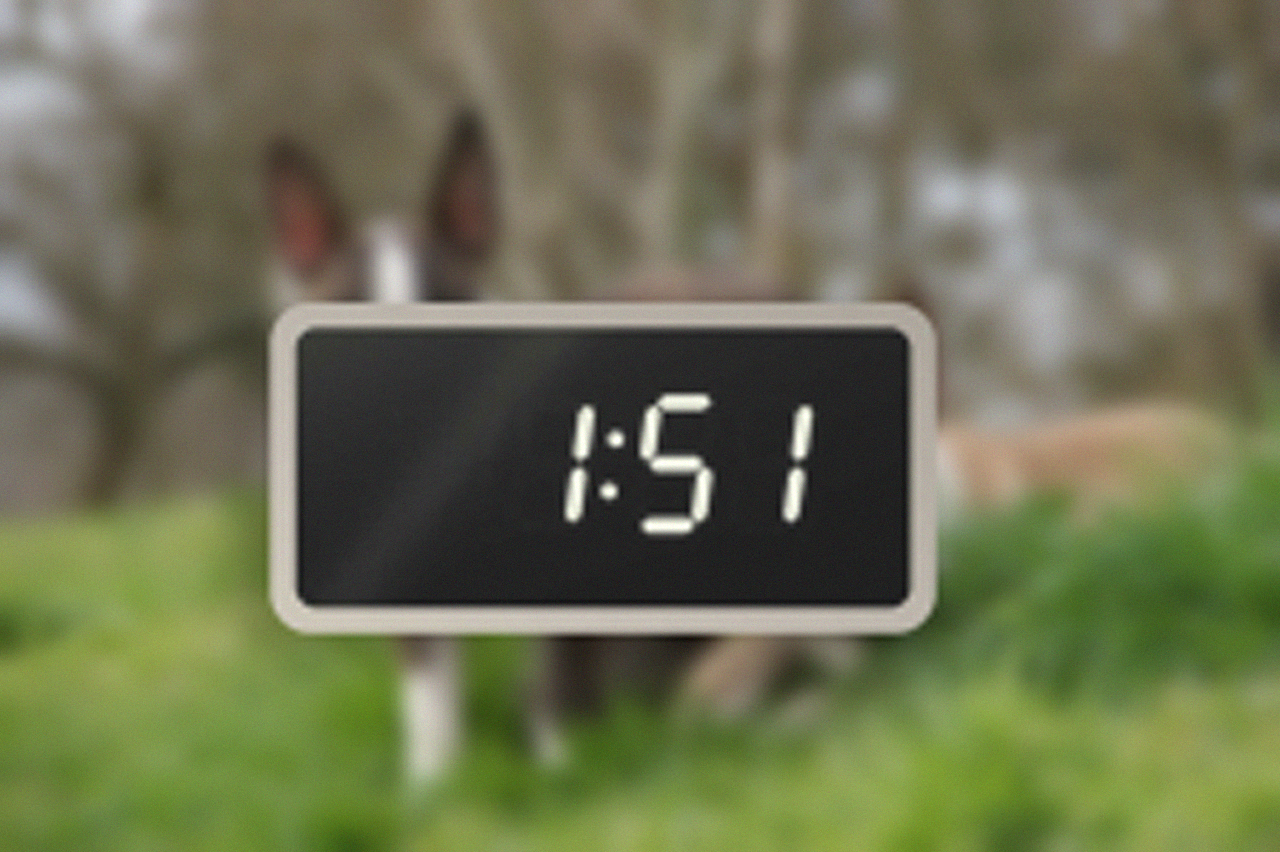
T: 1 h 51 min
